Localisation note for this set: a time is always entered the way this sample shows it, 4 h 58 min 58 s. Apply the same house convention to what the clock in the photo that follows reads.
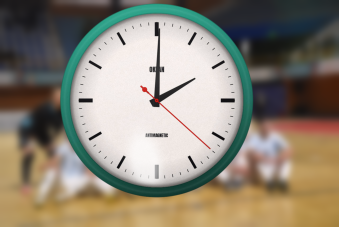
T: 2 h 00 min 22 s
